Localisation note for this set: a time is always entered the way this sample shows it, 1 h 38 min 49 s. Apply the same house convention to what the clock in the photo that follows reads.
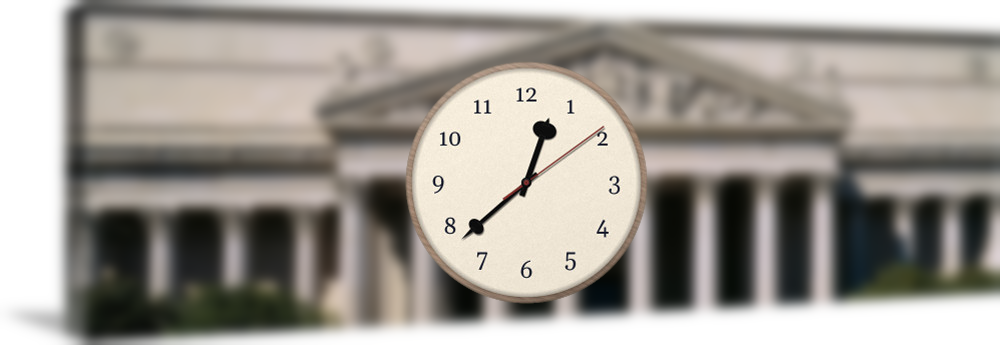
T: 12 h 38 min 09 s
